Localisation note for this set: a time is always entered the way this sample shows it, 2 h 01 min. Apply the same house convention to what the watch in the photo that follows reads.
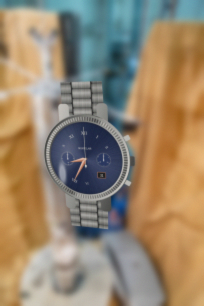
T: 8 h 35 min
